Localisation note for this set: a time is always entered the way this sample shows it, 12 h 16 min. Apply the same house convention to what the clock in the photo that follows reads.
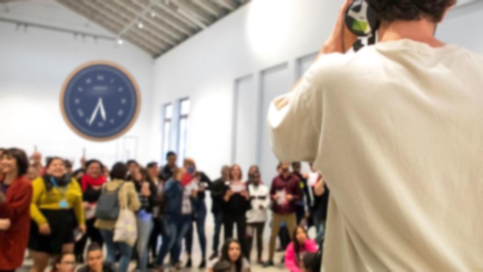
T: 5 h 34 min
